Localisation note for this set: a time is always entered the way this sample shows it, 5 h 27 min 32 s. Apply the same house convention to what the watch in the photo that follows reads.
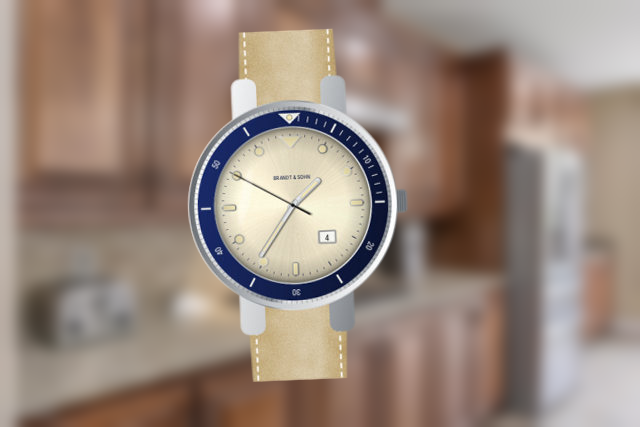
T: 1 h 35 min 50 s
